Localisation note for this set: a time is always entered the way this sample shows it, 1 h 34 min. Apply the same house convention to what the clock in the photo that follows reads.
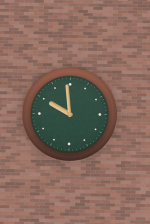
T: 9 h 59 min
